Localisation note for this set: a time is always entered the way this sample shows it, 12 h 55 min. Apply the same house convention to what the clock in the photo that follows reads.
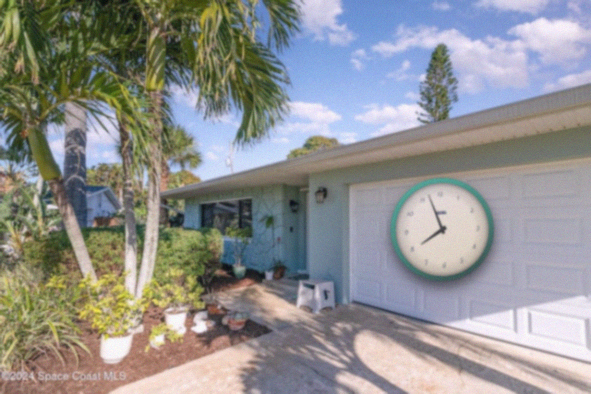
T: 7 h 57 min
